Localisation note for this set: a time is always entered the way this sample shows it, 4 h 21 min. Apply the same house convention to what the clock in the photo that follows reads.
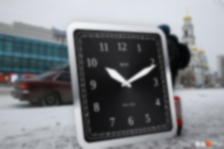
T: 10 h 11 min
